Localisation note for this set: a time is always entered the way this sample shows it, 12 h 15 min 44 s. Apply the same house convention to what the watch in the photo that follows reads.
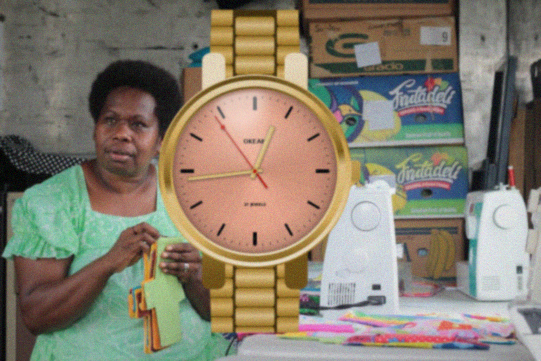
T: 12 h 43 min 54 s
